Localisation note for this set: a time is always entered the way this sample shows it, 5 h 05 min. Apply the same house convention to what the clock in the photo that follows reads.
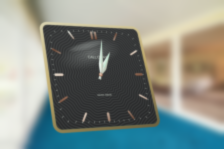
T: 1 h 02 min
